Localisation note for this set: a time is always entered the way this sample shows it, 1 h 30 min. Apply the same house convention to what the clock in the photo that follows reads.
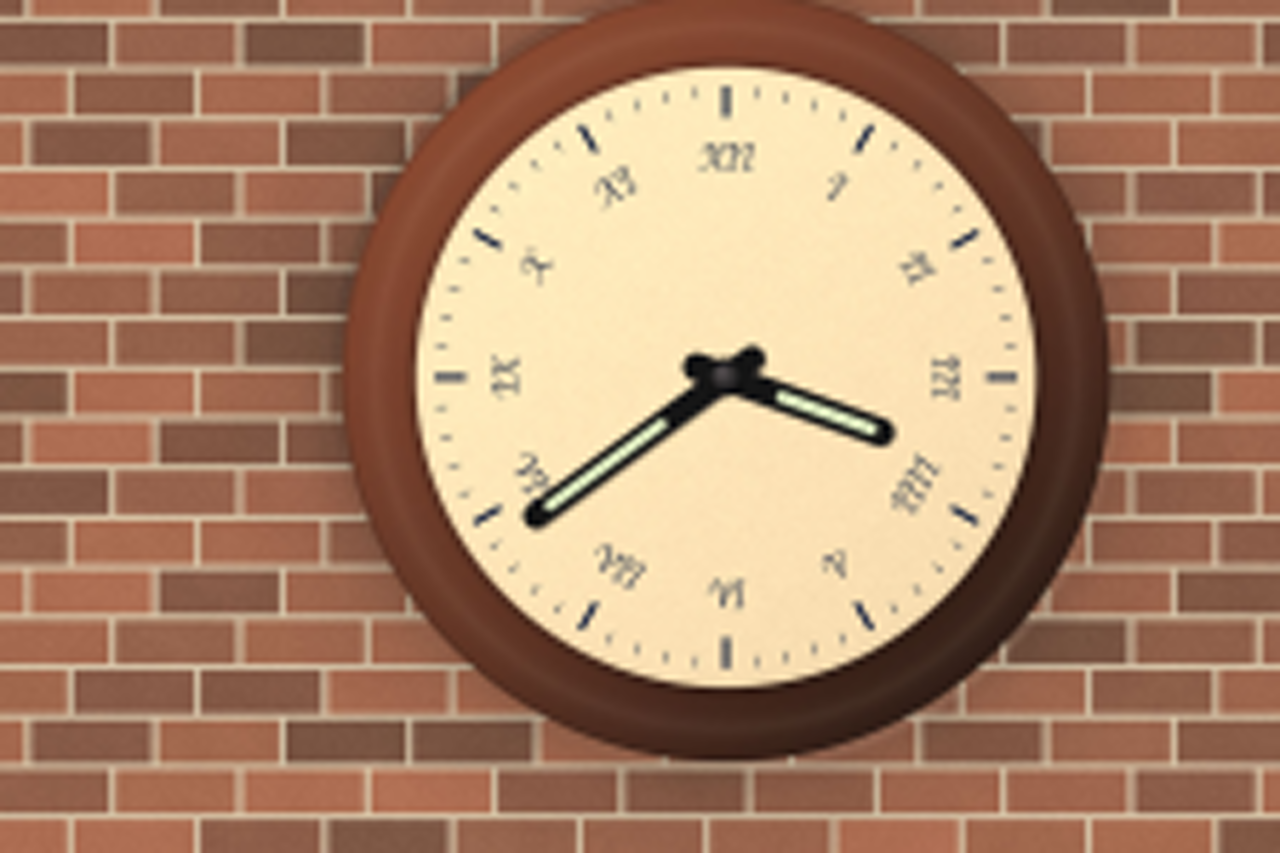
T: 3 h 39 min
